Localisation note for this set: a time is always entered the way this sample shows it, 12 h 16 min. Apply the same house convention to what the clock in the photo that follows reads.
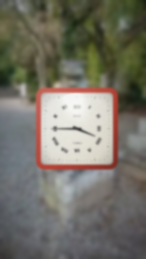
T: 3 h 45 min
